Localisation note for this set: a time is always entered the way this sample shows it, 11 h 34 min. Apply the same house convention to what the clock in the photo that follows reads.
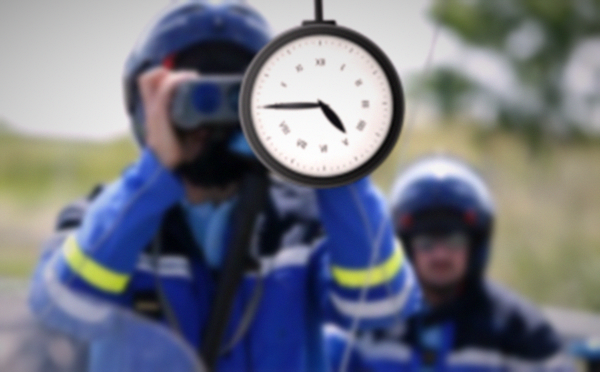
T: 4 h 45 min
